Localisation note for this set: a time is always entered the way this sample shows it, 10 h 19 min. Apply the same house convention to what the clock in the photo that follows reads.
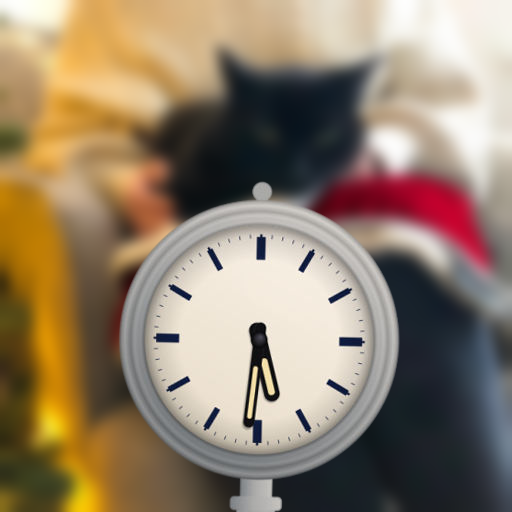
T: 5 h 31 min
